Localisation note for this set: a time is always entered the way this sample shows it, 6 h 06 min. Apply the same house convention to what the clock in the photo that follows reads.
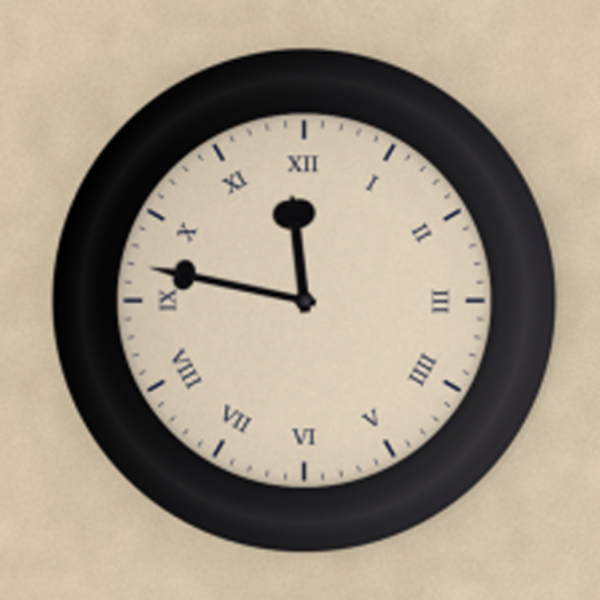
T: 11 h 47 min
